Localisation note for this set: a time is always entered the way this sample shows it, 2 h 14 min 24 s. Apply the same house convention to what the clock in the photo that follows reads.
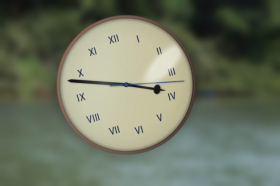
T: 3 h 48 min 17 s
